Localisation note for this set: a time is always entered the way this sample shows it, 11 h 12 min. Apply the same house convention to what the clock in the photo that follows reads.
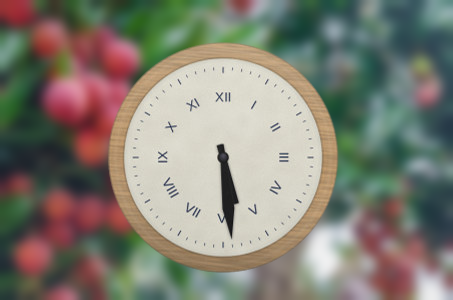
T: 5 h 29 min
